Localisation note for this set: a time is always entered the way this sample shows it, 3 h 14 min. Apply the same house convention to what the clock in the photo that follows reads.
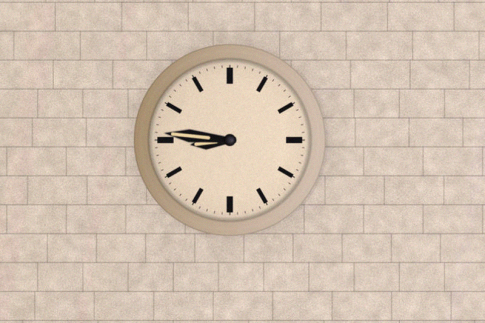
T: 8 h 46 min
